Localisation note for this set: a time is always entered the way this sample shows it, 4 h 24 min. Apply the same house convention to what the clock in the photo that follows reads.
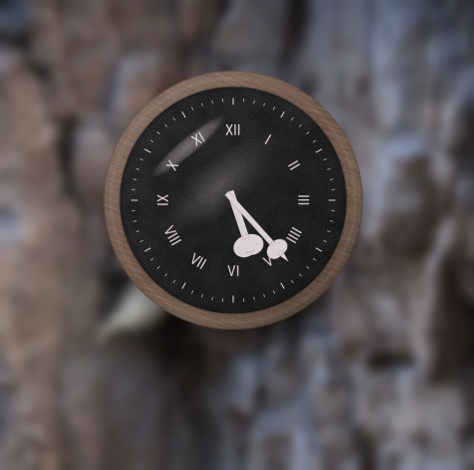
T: 5 h 23 min
